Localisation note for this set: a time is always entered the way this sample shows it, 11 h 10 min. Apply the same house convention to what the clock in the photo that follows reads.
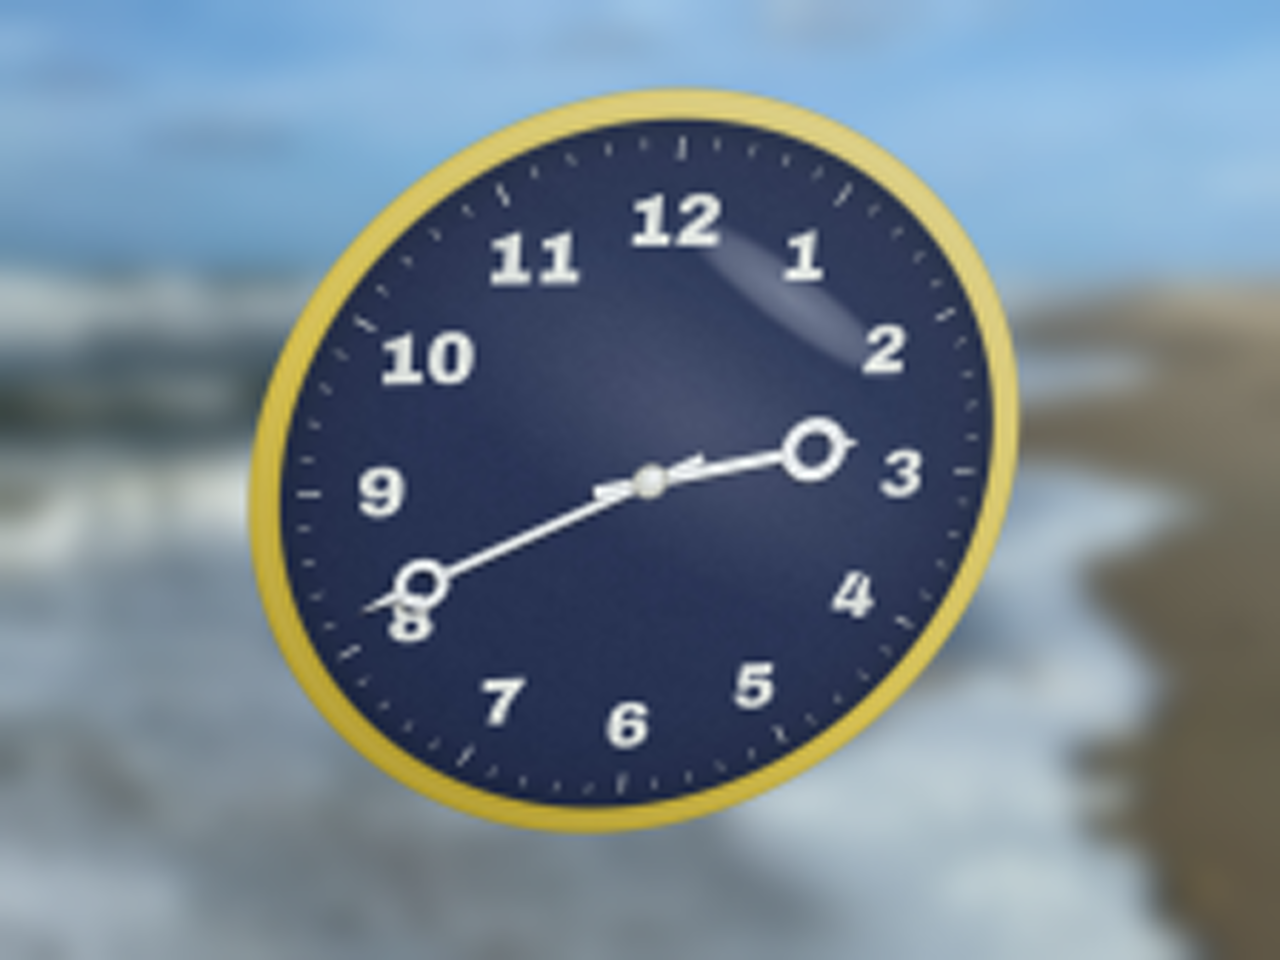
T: 2 h 41 min
